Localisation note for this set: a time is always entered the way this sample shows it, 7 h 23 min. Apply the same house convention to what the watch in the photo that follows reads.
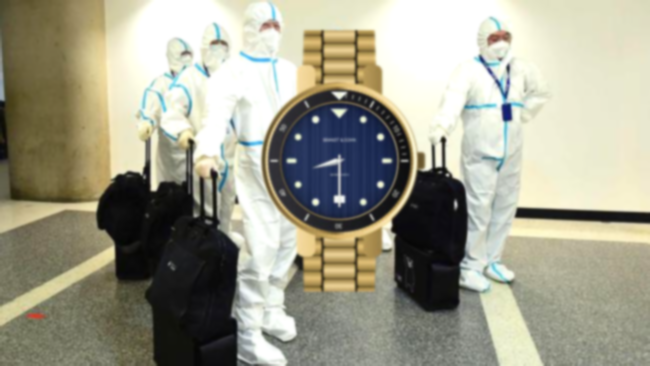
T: 8 h 30 min
